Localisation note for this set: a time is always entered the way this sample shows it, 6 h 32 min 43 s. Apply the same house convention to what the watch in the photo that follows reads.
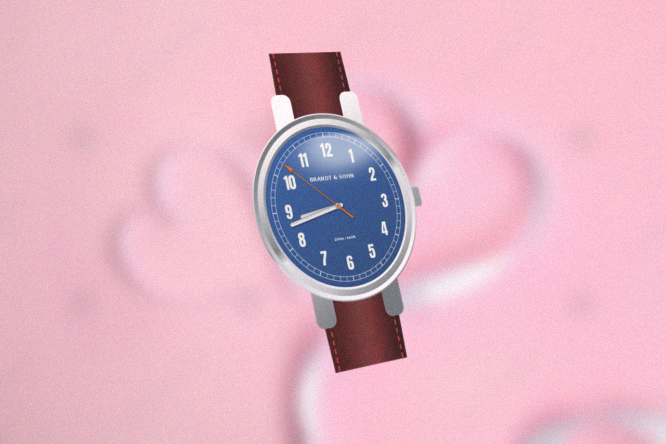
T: 8 h 42 min 52 s
